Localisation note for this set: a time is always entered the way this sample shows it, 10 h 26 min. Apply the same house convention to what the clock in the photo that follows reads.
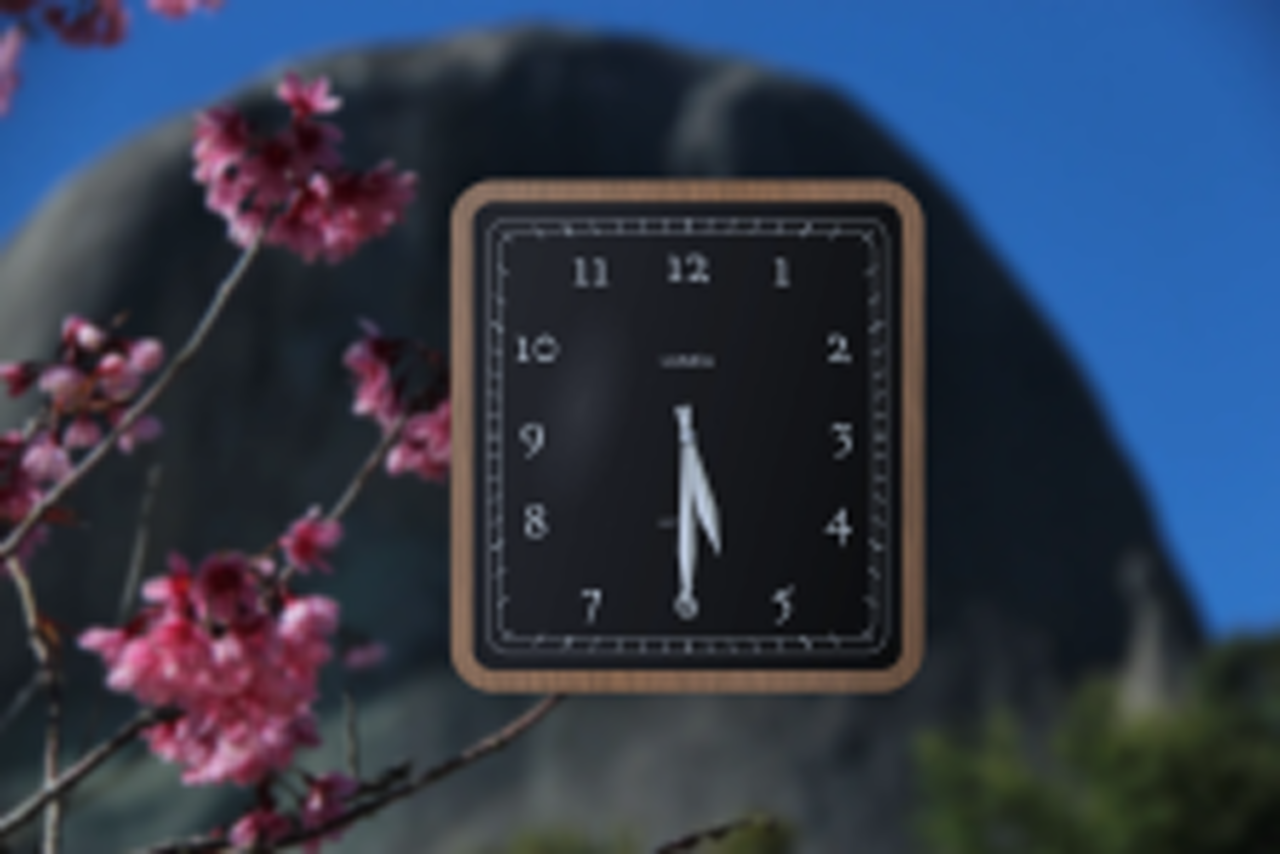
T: 5 h 30 min
